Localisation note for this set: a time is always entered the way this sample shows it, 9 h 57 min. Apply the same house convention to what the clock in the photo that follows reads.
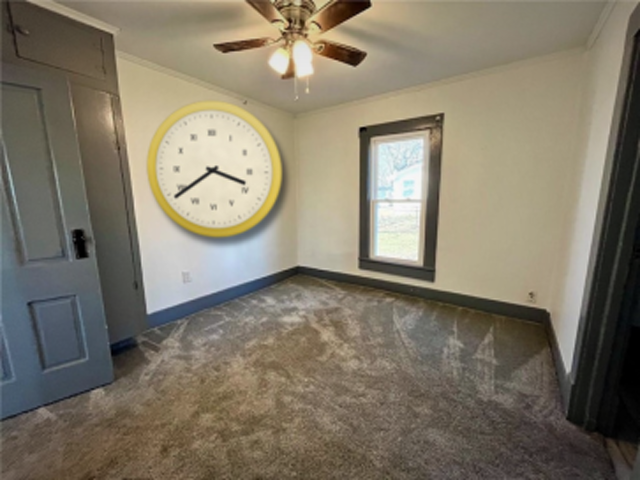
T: 3 h 39 min
